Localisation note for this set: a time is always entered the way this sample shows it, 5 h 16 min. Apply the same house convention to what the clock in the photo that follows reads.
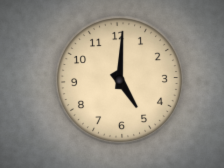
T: 5 h 01 min
